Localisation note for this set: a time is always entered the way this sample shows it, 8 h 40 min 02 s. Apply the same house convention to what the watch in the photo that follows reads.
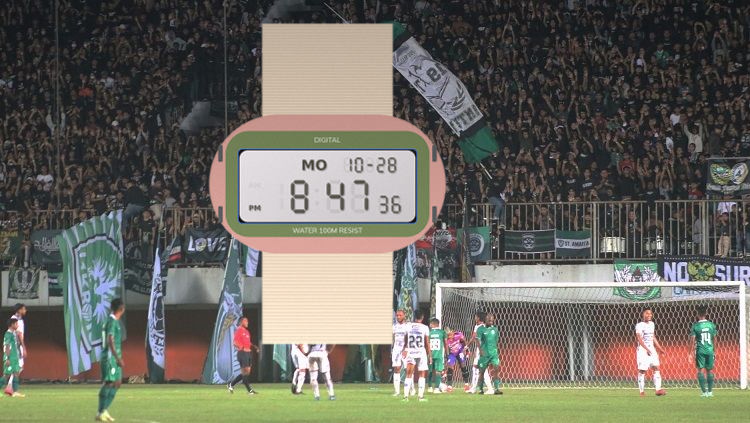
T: 8 h 47 min 36 s
